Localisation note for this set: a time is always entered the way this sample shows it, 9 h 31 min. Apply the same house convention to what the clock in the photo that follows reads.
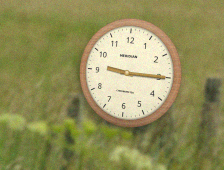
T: 9 h 15 min
